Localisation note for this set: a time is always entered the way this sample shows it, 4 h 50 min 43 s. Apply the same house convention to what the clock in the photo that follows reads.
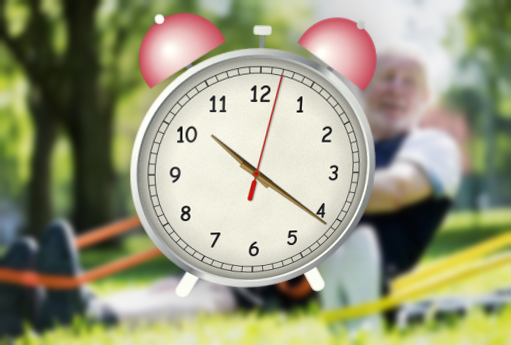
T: 10 h 21 min 02 s
